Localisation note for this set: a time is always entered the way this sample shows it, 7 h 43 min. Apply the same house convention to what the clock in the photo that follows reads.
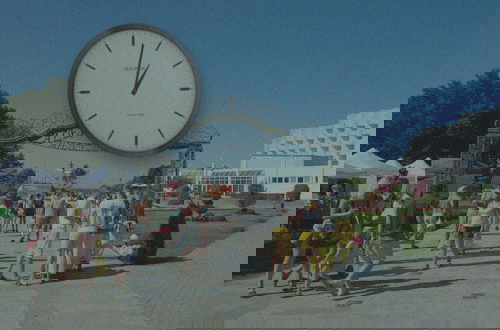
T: 1 h 02 min
